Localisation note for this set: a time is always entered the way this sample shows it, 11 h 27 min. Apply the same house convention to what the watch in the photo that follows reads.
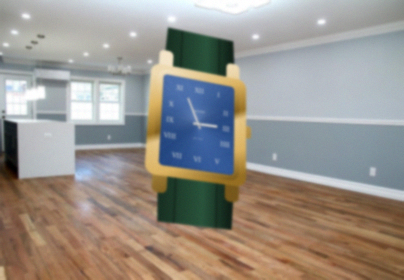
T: 2 h 56 min
